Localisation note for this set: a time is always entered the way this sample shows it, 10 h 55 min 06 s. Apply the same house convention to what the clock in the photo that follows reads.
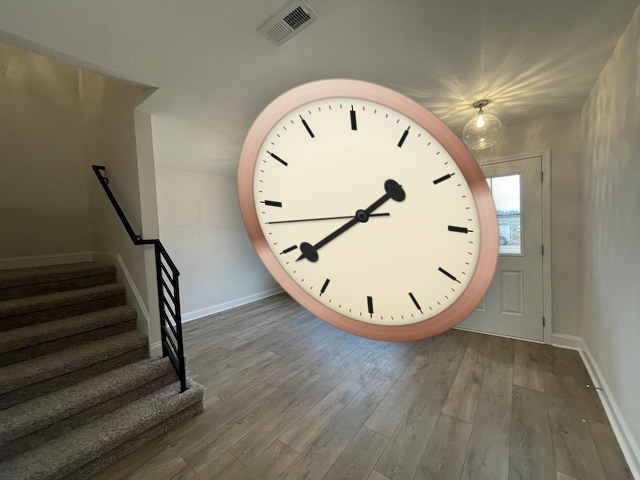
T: 1 h 38 min 43 s
